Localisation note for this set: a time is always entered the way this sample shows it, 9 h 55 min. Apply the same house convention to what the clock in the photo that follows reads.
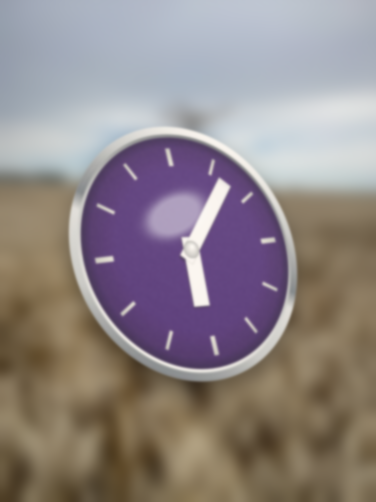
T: 6 h 07 min
